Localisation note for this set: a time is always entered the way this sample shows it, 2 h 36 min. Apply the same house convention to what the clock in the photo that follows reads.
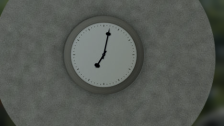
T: 7 h 02 min
